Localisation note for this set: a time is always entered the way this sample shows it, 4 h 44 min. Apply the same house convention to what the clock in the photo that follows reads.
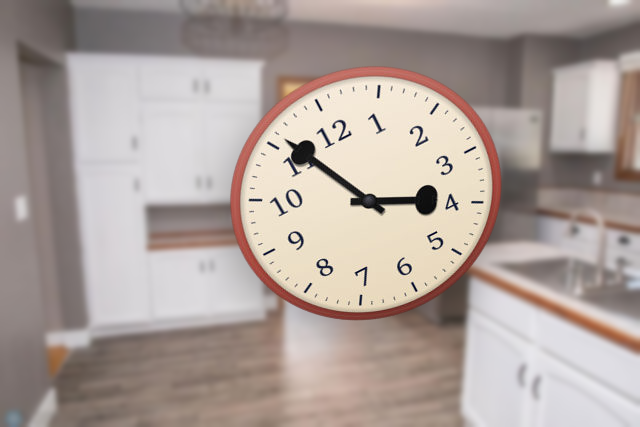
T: 3 h 56 min
